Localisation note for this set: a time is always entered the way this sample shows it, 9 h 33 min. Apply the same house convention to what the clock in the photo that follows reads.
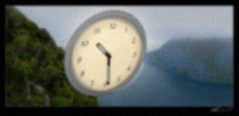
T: 10 h 29 min
